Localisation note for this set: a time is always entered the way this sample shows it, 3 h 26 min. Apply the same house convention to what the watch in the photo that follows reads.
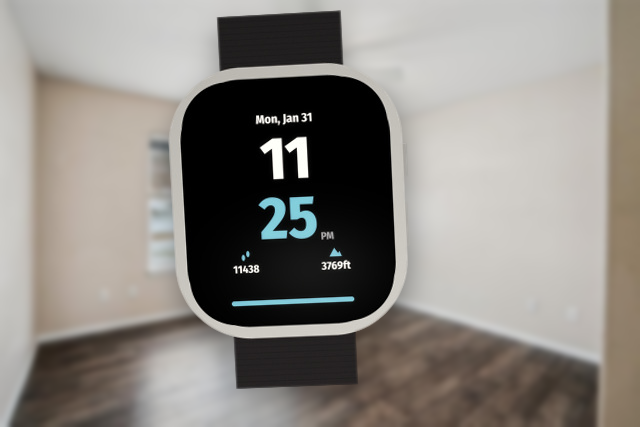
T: 11 h 25 min
